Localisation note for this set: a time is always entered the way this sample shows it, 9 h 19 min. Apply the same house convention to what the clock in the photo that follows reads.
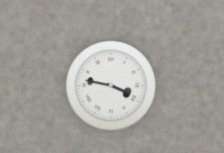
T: 3 h 47 min
